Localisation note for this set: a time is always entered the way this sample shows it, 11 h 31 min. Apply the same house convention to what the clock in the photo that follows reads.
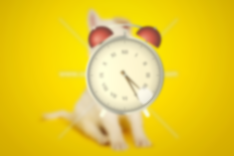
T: 4 h 25 min
